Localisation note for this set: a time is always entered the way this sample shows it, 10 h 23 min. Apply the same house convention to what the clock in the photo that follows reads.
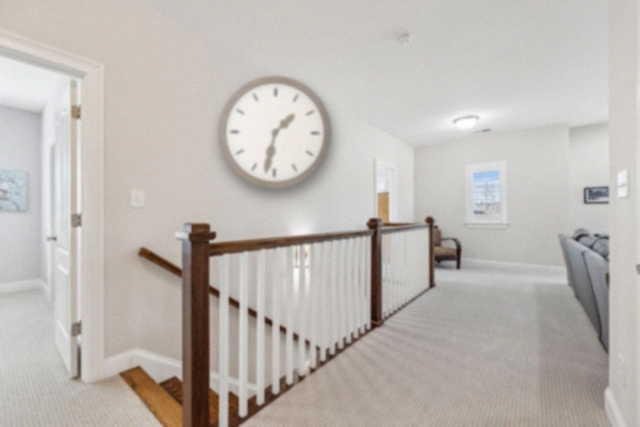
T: 1 h 32 min
